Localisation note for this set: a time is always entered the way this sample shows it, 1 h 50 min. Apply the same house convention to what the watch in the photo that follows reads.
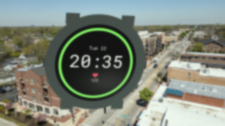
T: 20 h 35 min
